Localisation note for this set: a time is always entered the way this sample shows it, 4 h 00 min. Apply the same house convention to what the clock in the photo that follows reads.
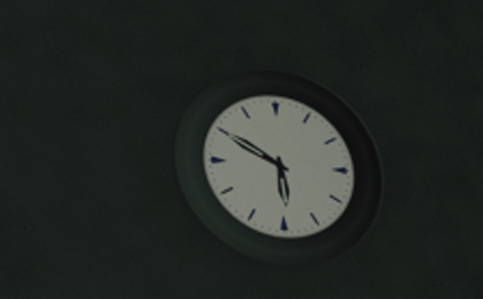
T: 5 h 50 min
